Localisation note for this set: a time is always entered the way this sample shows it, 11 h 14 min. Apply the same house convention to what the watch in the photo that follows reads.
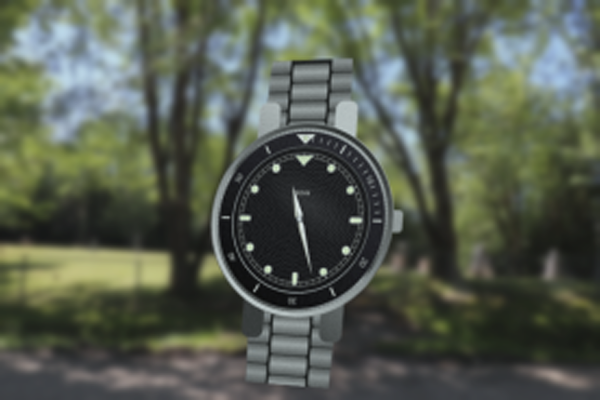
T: 11 h 27 min
